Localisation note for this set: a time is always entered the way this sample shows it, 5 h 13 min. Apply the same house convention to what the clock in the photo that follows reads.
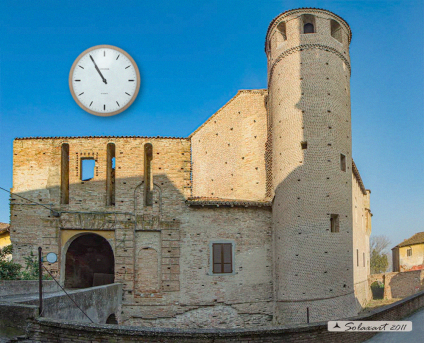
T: 10 h 55 min
